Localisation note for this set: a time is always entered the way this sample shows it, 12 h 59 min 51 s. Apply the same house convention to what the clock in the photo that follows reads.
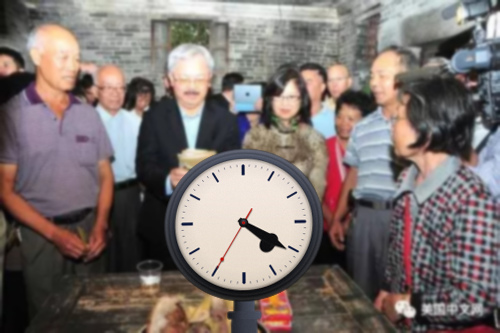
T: 4 h 20 min 35 s
